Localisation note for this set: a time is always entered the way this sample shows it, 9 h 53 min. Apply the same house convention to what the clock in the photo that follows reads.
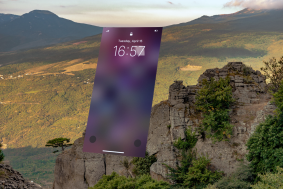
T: 16 h 57 min
